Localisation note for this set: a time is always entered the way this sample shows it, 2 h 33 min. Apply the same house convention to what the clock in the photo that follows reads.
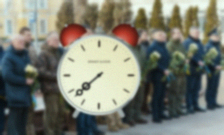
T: 7 h 38 min
